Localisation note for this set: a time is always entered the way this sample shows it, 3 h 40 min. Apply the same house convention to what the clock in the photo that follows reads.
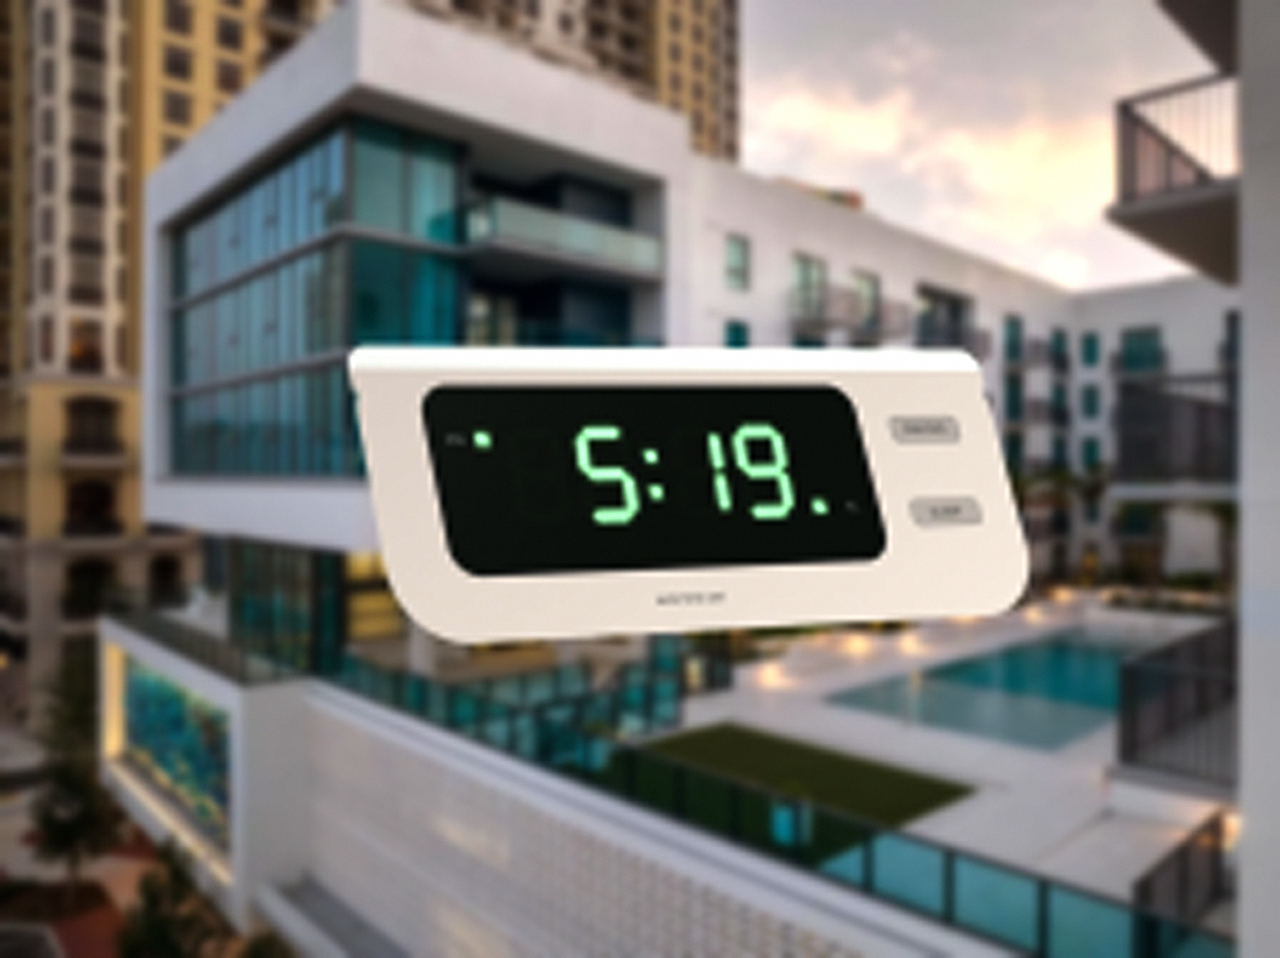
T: 5 h 19 min
